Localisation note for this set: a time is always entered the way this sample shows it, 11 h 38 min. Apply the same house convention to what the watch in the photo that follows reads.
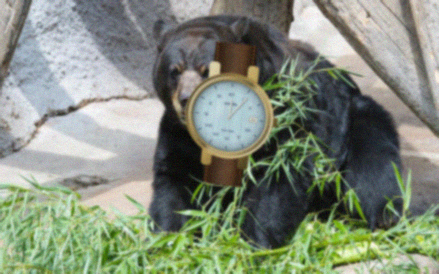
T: 12 h 06 min
